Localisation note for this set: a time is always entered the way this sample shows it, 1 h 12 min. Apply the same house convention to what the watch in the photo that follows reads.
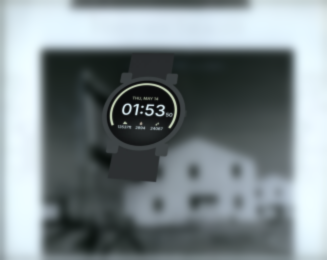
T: 1 h 53 min
